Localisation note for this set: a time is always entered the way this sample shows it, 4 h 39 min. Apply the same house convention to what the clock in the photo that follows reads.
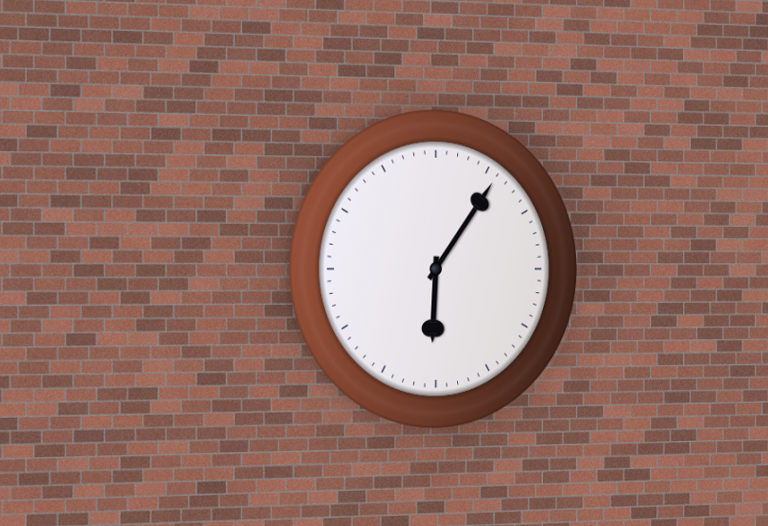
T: 6 h 06 min
